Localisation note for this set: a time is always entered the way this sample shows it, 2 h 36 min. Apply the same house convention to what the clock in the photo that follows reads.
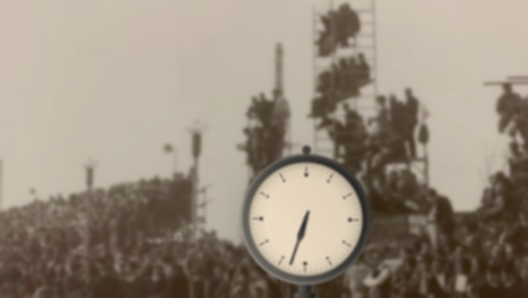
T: 6 h 33 min
